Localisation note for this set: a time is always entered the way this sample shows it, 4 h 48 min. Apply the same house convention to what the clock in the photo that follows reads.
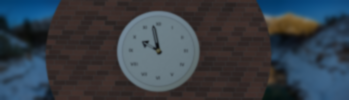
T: 9 h 58 min
